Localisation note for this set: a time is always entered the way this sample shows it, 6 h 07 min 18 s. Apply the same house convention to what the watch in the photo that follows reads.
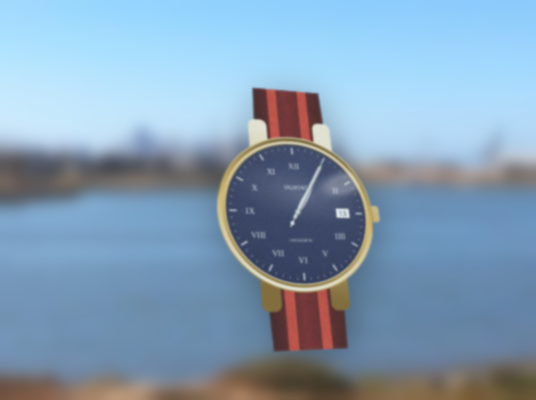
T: 1 h 05 min 05 s
